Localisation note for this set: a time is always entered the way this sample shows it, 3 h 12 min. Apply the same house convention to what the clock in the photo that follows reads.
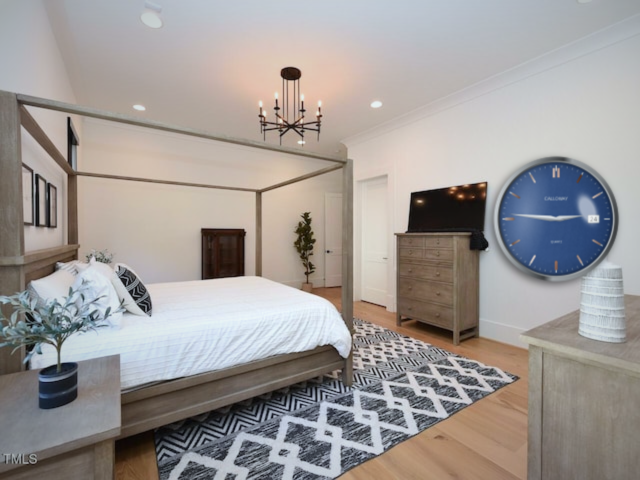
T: 2 h 46 min
